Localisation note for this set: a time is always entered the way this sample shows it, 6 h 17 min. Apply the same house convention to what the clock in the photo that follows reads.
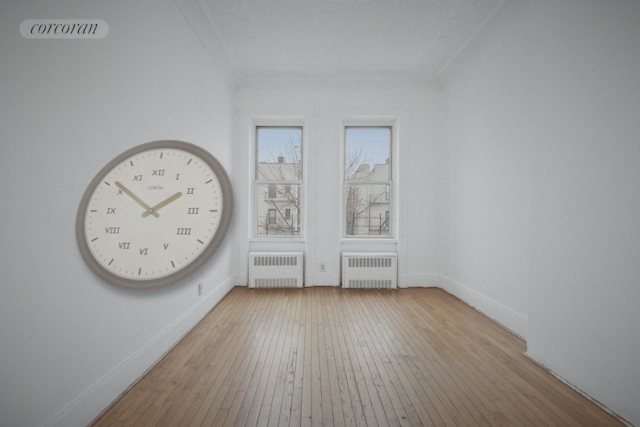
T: 1 h 51 min
